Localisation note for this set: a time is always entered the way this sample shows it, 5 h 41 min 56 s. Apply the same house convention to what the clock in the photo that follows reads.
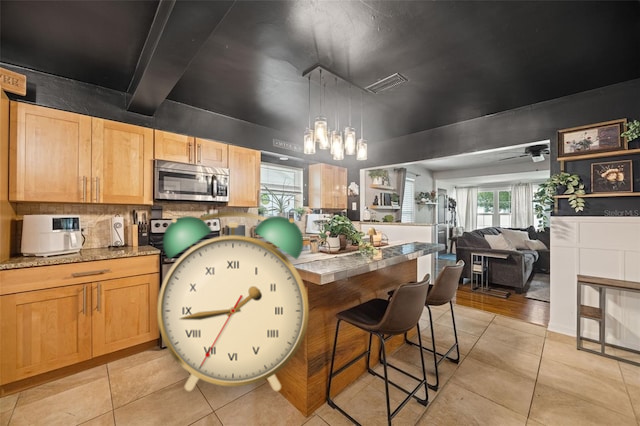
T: 1 h 43 min 35 s
